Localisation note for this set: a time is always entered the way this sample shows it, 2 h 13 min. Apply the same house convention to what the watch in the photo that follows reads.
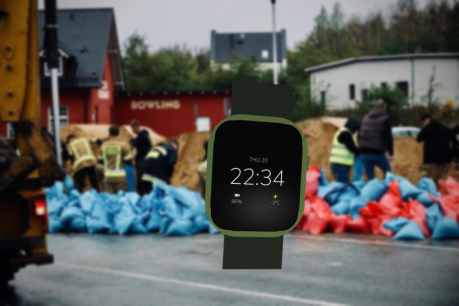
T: 22 h 34 min
